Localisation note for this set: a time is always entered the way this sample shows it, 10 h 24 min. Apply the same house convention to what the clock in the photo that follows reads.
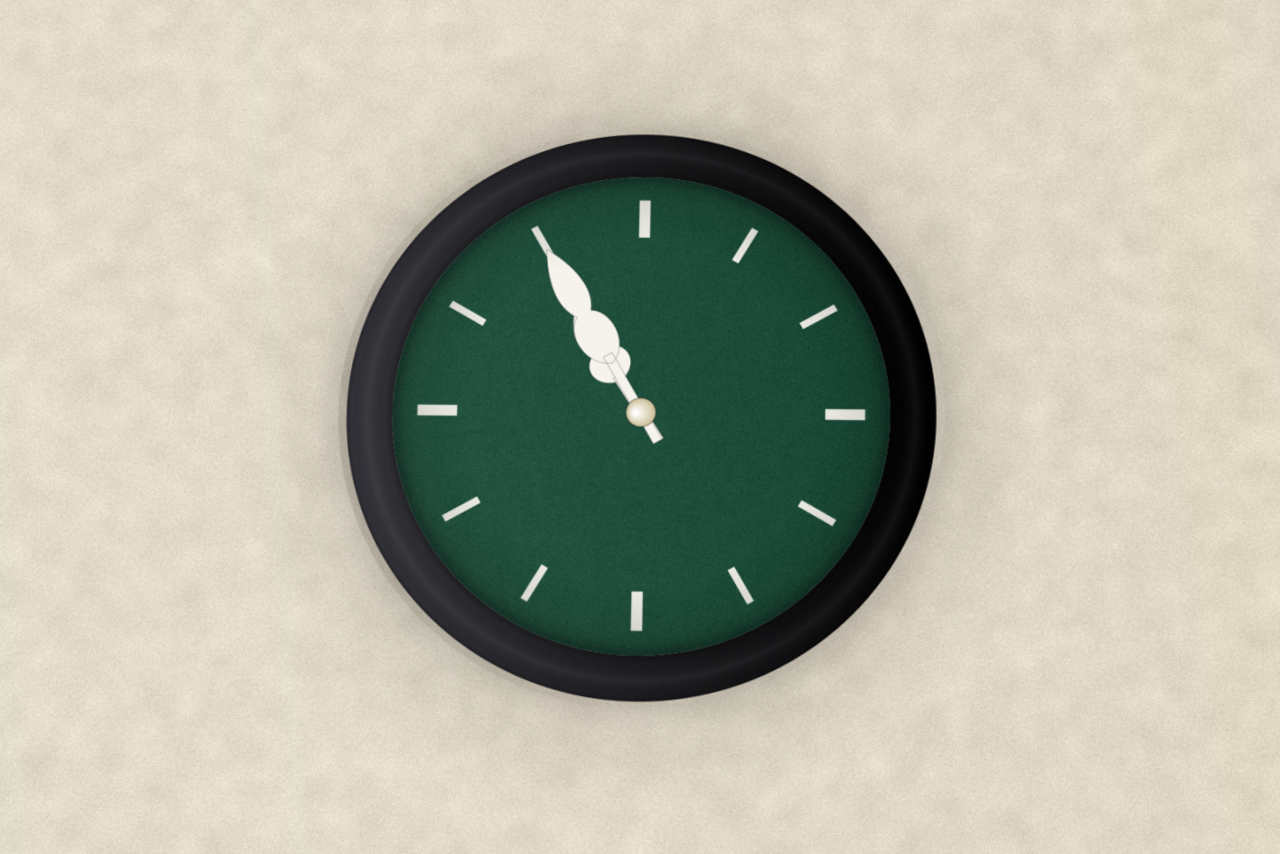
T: 10 h 55 min
